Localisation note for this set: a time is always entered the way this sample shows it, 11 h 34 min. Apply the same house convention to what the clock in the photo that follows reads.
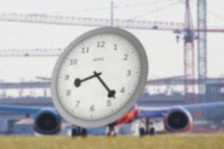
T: 8 h 23 min
